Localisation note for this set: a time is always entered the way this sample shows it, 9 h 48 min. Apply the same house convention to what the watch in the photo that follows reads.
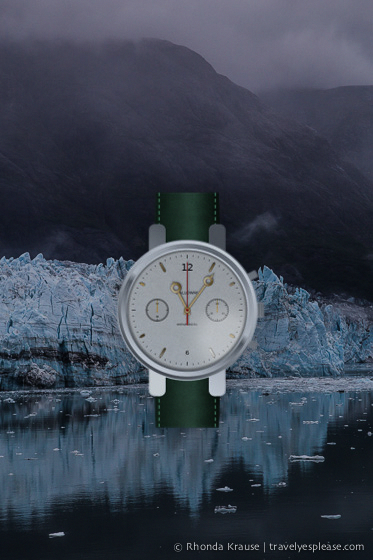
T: 11 h 06 min
